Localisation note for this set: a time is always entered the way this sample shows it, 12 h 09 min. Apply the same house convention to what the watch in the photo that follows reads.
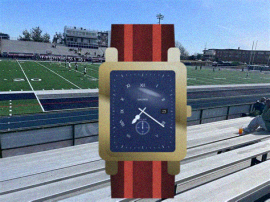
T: 7 h 21 min
